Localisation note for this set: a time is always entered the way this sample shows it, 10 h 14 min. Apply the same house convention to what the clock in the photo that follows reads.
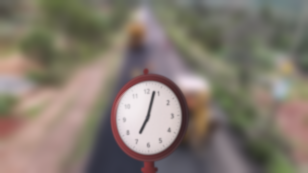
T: 7 h 03 min
